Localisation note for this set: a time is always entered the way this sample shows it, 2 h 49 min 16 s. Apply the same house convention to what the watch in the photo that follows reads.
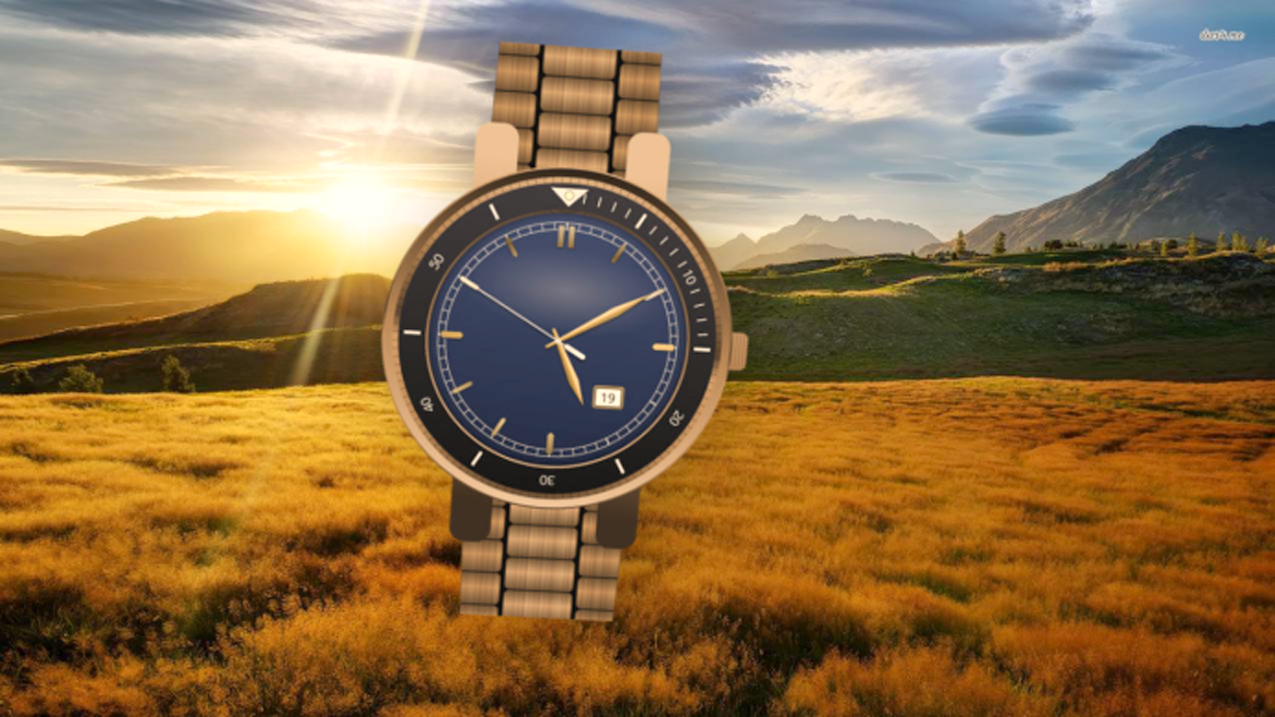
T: 5 h 09 min 50 s
